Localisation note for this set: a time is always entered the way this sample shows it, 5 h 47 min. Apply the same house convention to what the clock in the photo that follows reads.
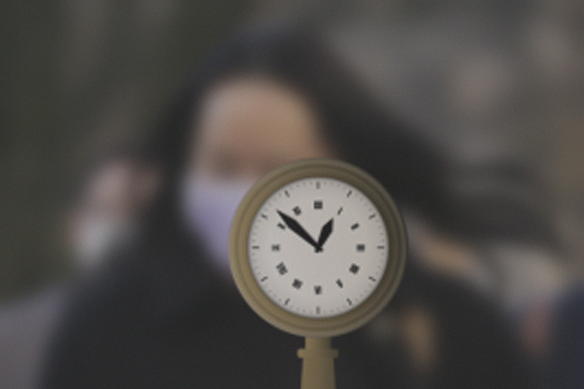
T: 12 h 52 min
